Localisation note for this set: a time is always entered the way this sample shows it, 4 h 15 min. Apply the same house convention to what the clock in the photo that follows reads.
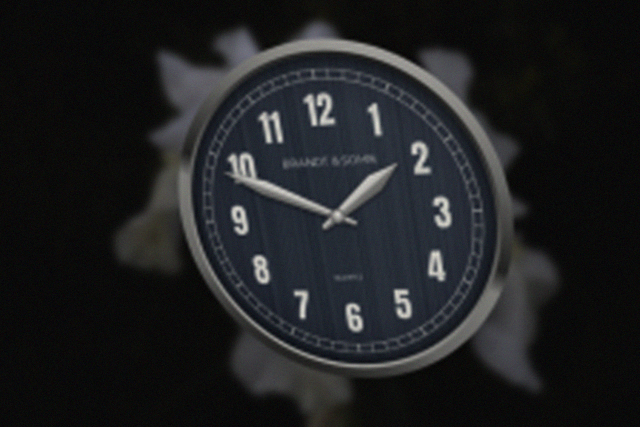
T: 1 h 49 min
